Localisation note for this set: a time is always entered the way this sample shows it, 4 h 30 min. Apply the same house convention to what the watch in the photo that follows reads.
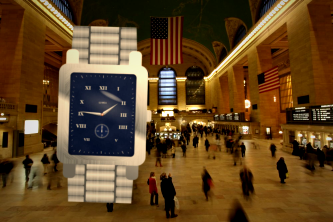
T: 1 h 46 min
